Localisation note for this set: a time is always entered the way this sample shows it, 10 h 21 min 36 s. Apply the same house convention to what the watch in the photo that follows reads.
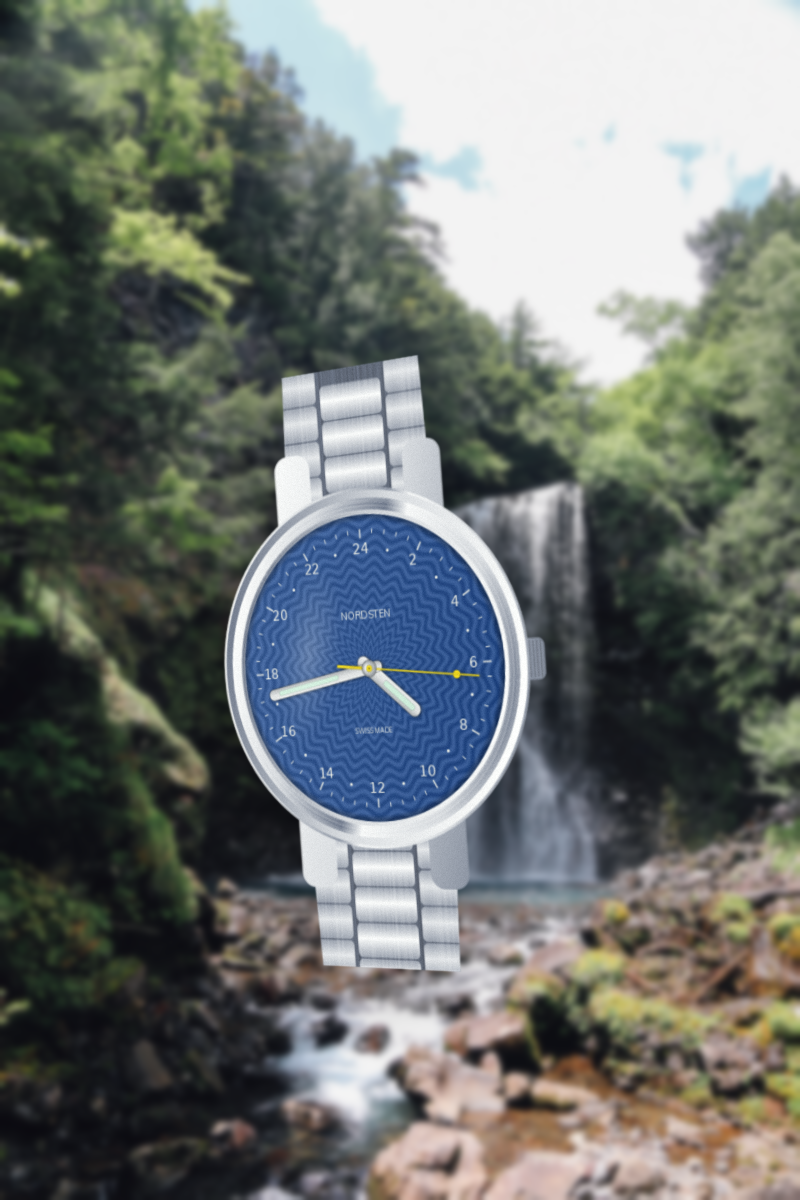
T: 8 h 43 min 16 s
